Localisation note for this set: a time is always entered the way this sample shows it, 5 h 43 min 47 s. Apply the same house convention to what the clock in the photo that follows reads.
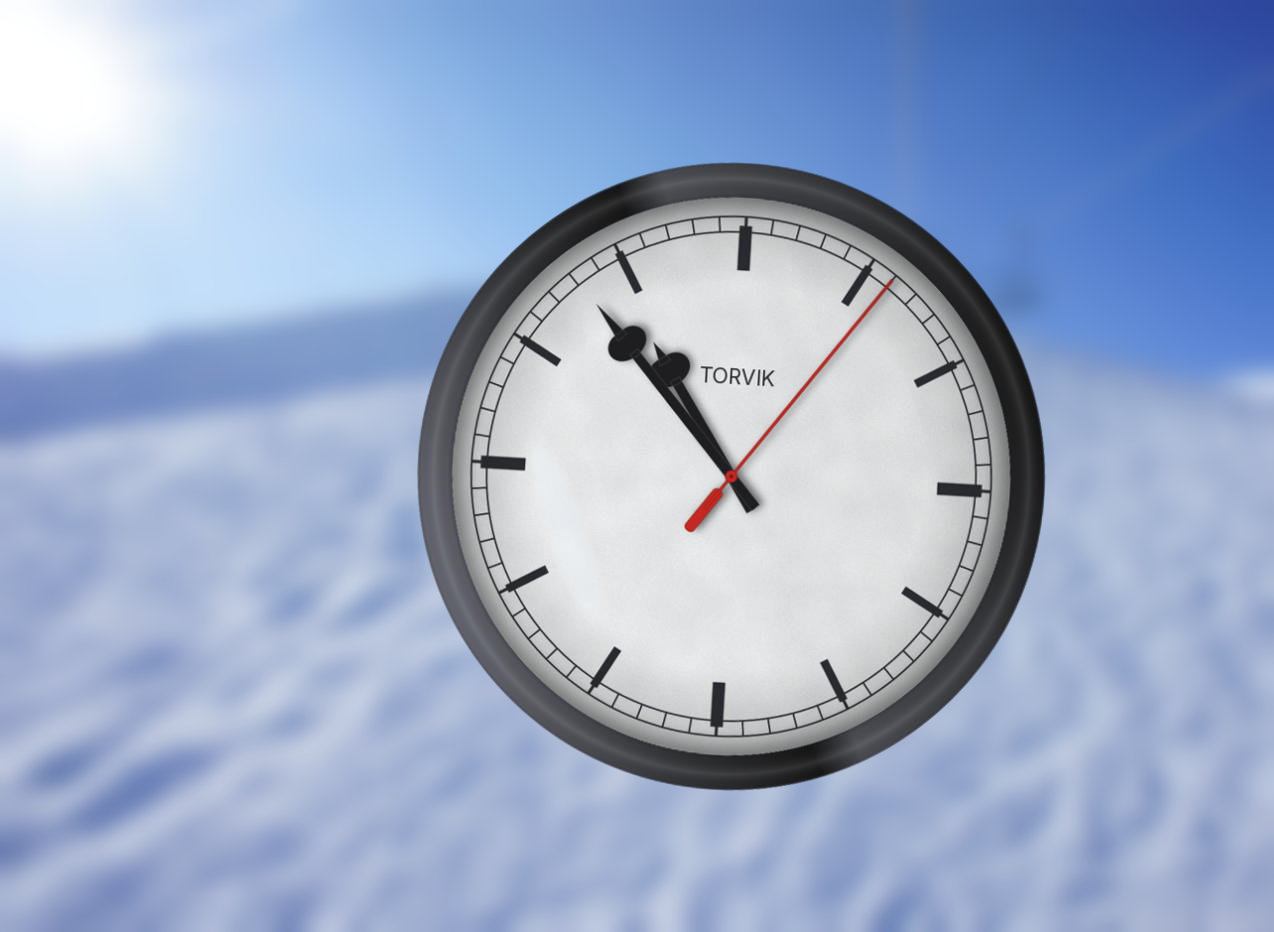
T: 10 h 53 min 06 s
